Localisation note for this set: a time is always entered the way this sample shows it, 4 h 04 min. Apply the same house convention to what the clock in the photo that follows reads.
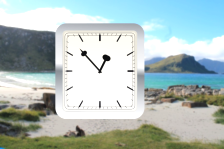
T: 12 h 53 min
